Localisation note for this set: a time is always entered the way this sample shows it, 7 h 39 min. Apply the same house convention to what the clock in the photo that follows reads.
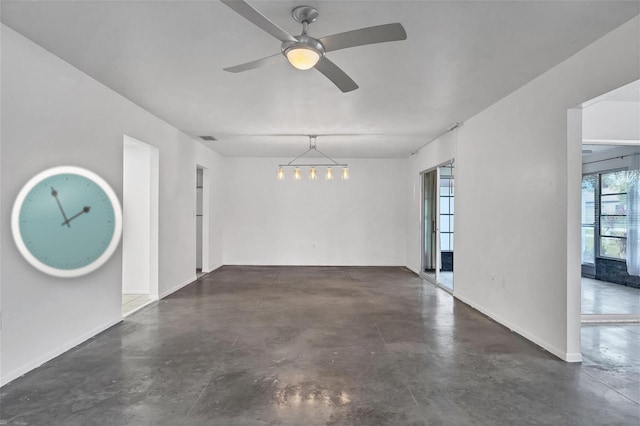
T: 1 h 56 min
